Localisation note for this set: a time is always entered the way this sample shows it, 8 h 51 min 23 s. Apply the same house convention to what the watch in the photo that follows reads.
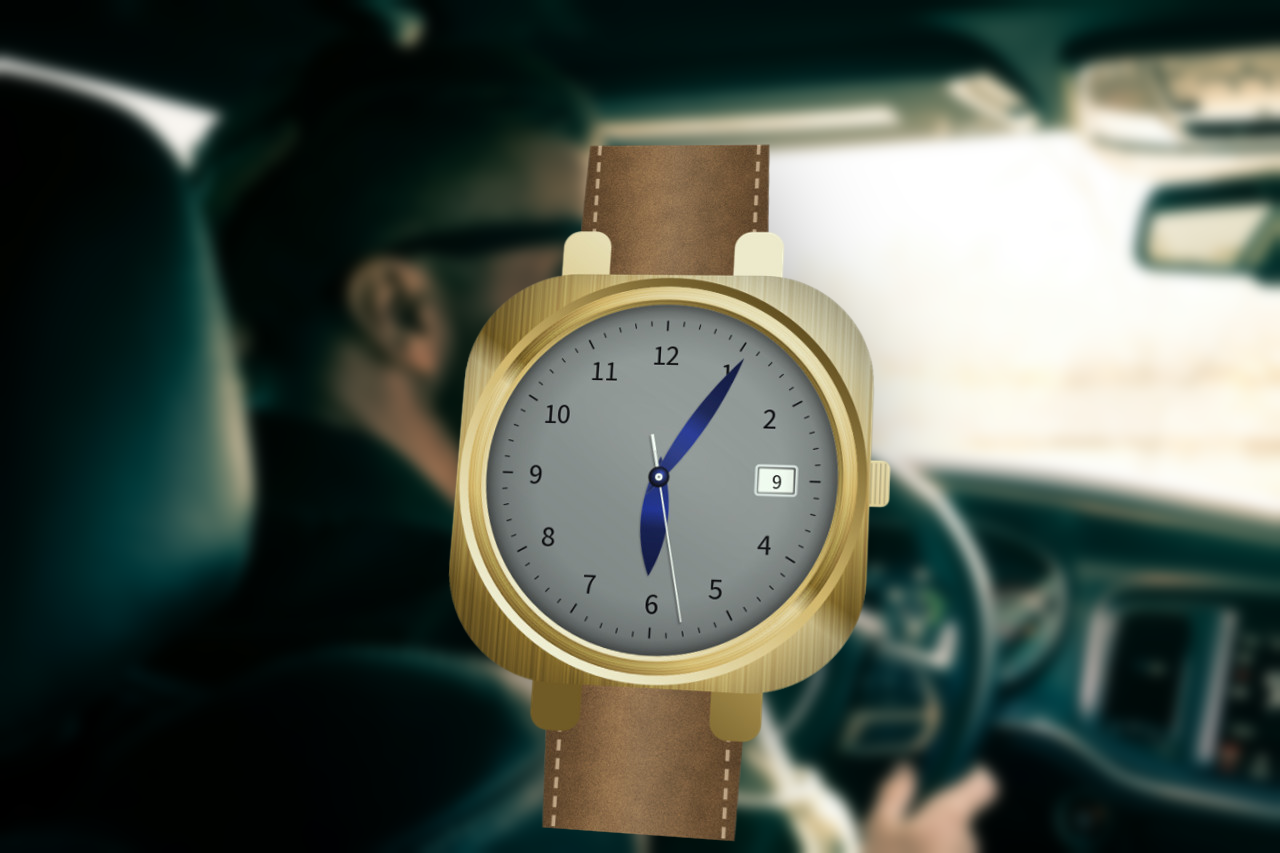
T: 6 h 05 min 28 s
